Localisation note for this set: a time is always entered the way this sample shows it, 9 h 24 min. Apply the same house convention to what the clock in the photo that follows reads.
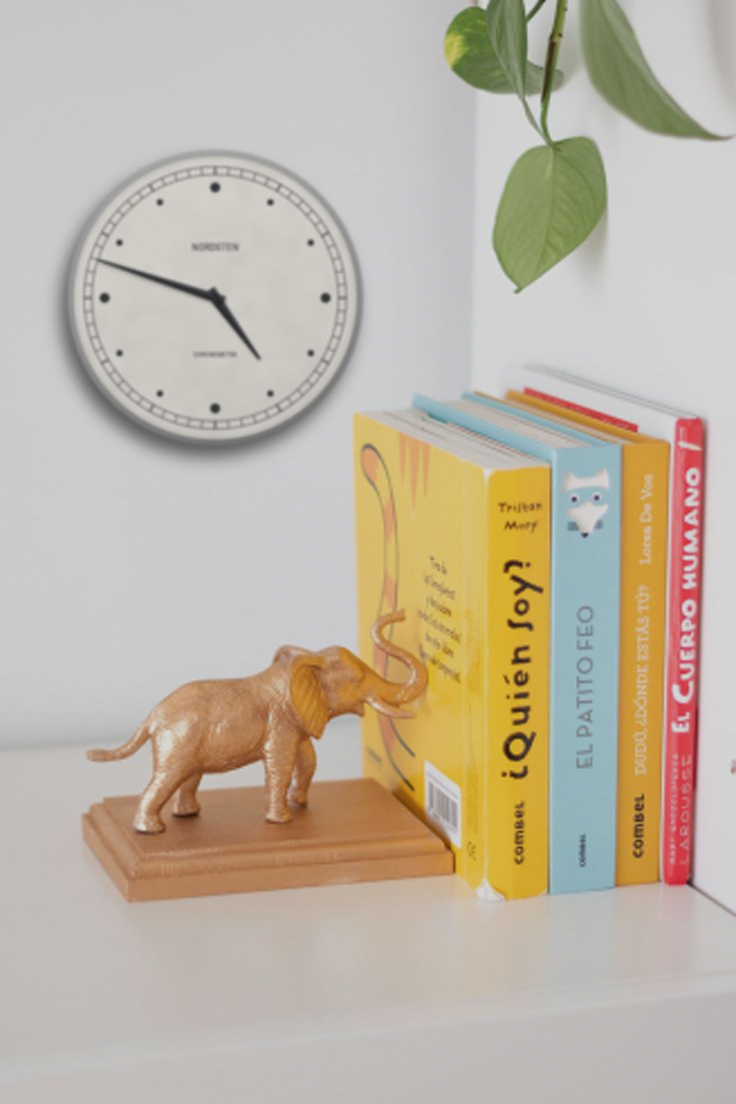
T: 4 h 48 min
